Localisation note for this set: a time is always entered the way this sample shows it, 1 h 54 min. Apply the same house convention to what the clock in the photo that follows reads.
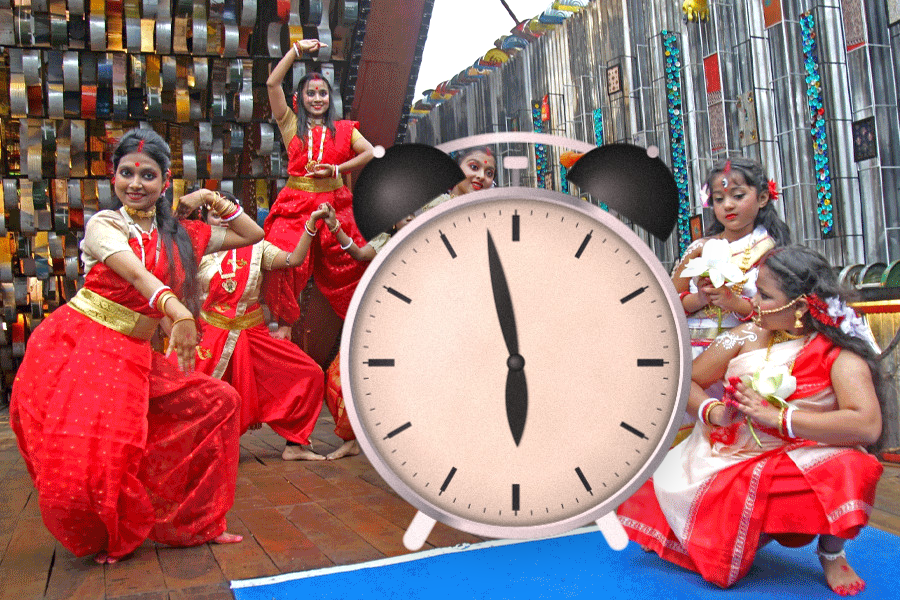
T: 5 h 58 min
